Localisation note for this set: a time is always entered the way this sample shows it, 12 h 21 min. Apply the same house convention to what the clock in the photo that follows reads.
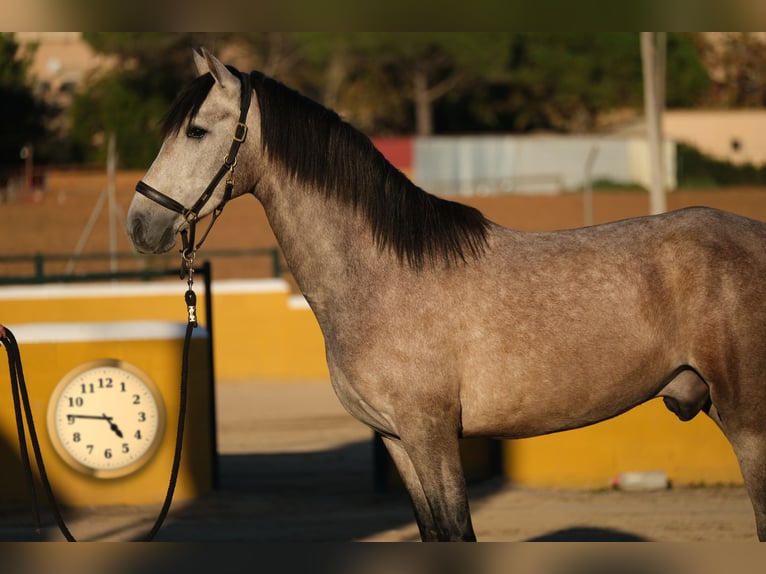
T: 4 h 46 min
